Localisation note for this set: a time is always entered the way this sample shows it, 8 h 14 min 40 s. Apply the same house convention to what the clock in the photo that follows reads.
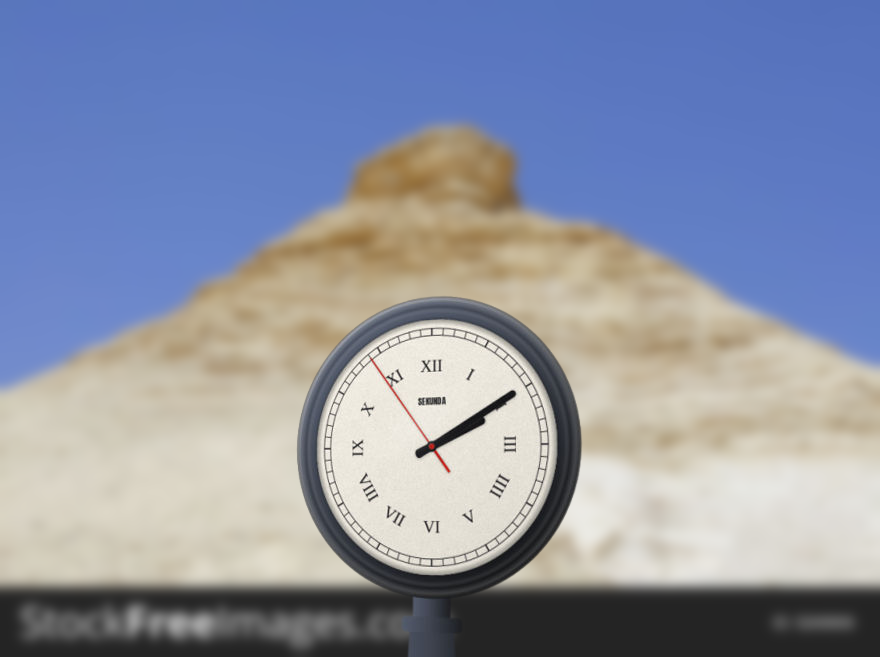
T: 2 h 09 min 54 s
